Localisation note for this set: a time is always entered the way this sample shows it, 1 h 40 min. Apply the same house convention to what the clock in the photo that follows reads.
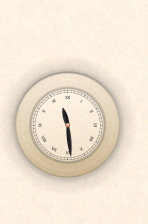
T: 11 h 29 min
